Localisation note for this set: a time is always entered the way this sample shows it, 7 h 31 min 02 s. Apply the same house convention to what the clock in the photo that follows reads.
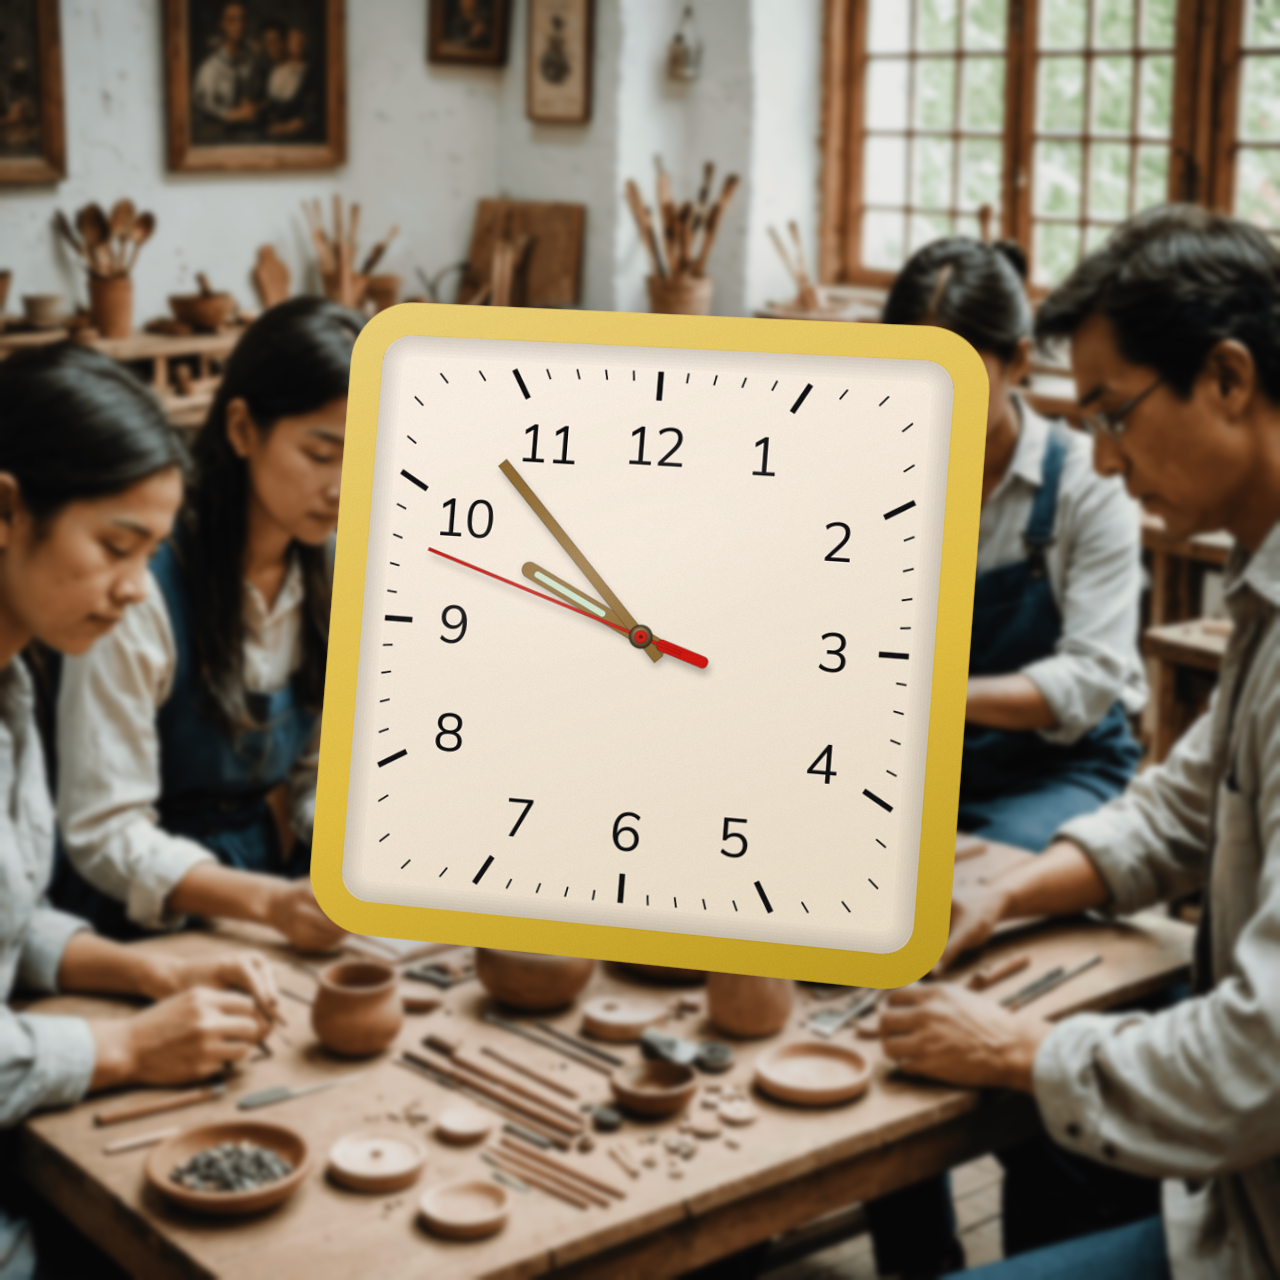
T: 9 h 52 min 48 s
